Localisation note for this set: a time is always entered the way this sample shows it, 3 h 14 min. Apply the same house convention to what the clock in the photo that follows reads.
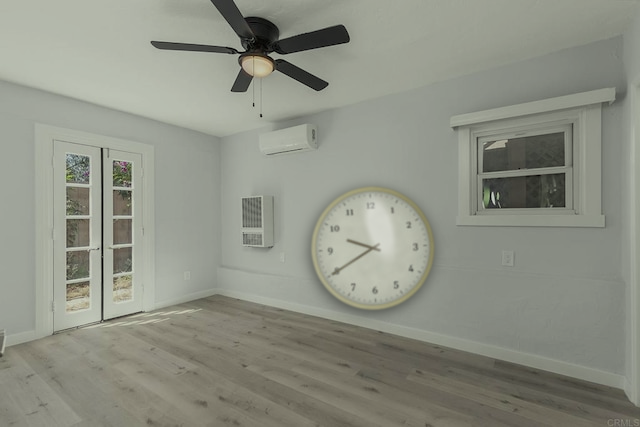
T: 9 h 40 min
